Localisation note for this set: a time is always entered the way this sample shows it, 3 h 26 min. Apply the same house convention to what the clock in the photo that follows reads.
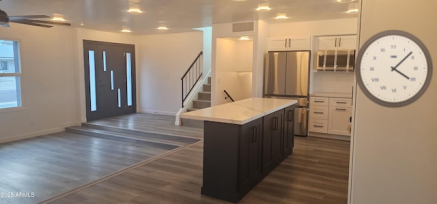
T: 4 h 08 min
